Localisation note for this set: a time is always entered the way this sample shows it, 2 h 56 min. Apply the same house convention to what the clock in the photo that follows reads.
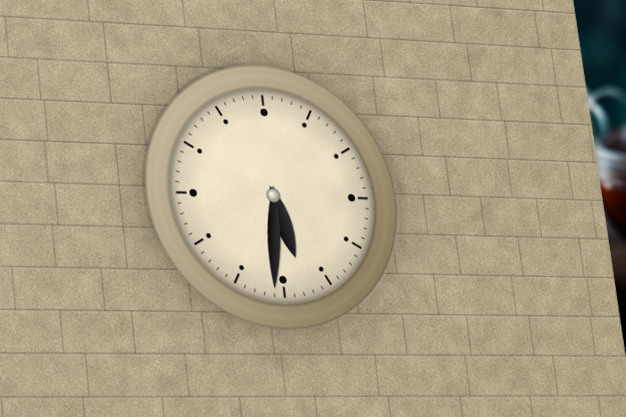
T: 5 h 31 min
